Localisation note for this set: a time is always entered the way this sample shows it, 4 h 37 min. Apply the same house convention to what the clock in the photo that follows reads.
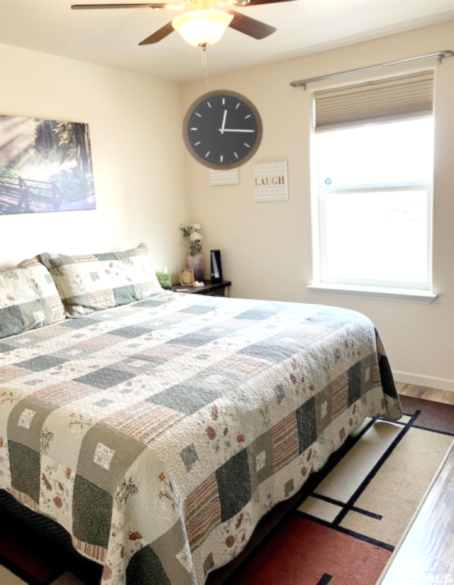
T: 12 h 15 min
